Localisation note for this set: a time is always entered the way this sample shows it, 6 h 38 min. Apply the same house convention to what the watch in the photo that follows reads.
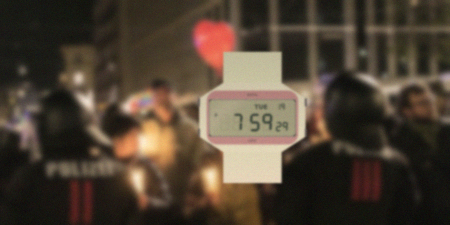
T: 7 h 59 min
